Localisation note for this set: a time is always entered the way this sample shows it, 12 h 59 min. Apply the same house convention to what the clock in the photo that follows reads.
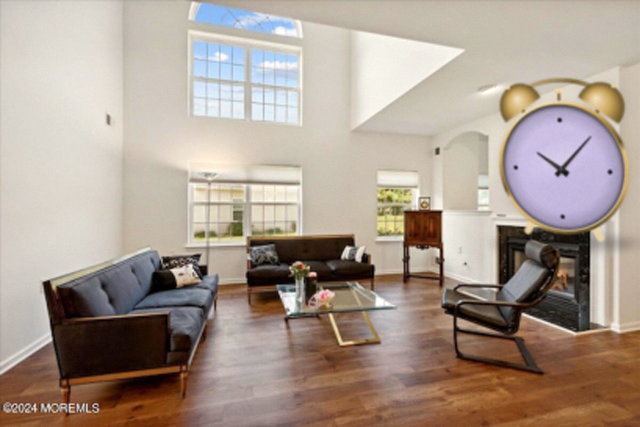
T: 10 h 07 min
